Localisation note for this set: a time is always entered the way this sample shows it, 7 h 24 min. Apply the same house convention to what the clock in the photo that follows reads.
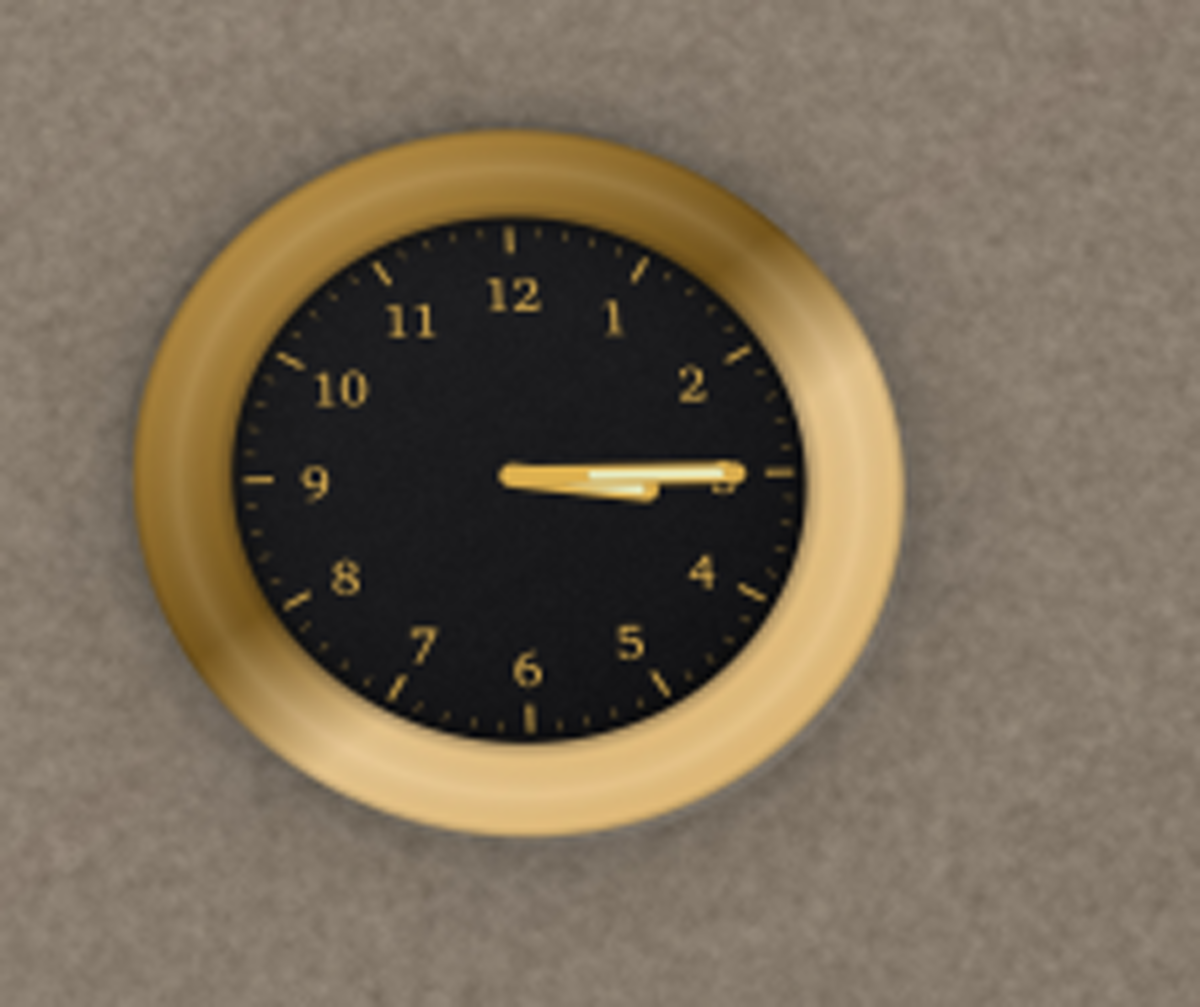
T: 3 h 15 min
